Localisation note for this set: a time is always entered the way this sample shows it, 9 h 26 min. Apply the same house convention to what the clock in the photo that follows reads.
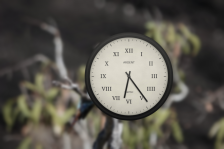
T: 6 h 24 min
